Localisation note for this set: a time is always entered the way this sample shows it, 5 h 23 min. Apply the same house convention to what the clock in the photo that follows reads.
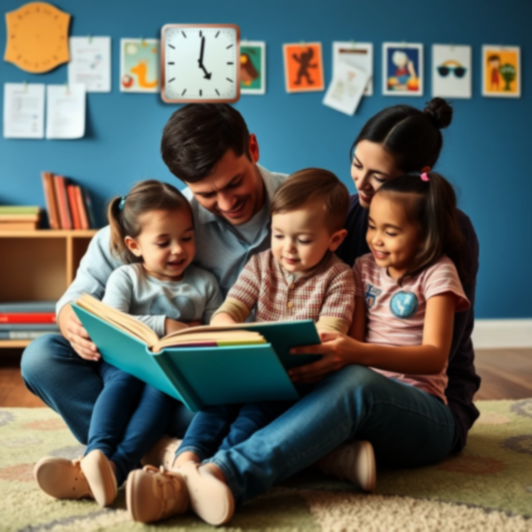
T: 5 h 01 min
